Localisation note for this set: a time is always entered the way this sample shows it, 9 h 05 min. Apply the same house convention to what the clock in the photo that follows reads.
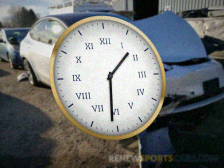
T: 1 h 31 min
